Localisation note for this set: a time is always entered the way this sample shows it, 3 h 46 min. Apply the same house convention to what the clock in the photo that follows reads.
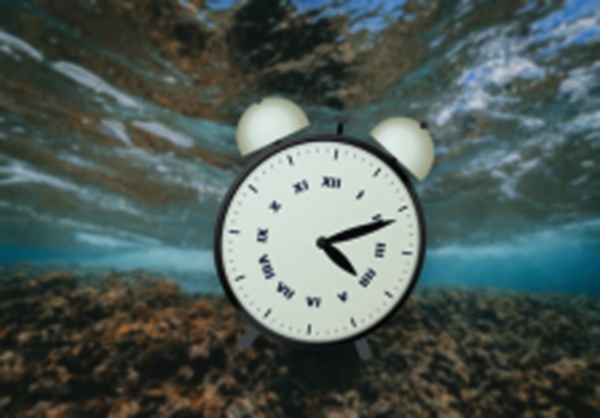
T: 4 h 11 min
